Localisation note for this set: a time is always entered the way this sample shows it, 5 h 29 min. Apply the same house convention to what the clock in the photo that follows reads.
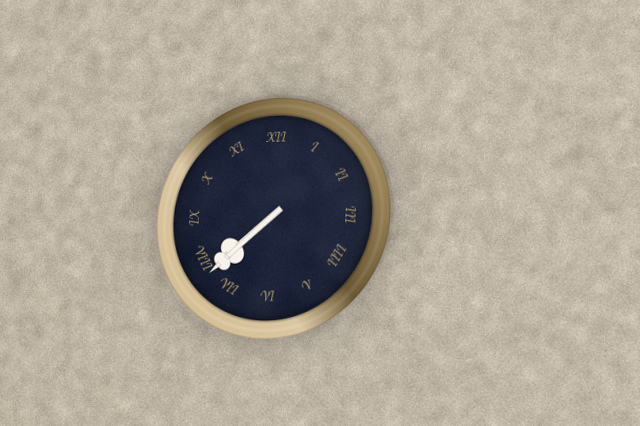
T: 7 h 38 min
